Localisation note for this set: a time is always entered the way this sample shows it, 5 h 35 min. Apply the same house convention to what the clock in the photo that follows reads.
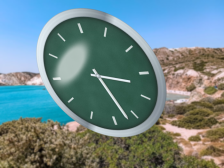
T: 3 h 27 min
